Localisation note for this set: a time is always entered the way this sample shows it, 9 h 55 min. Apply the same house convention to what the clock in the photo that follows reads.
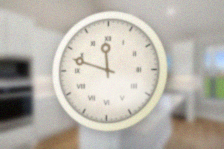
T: 11 h 48 min
